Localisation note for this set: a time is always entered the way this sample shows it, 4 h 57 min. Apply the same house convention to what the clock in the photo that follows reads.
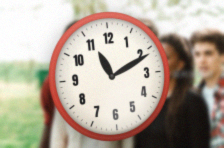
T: 11 h 11 min
